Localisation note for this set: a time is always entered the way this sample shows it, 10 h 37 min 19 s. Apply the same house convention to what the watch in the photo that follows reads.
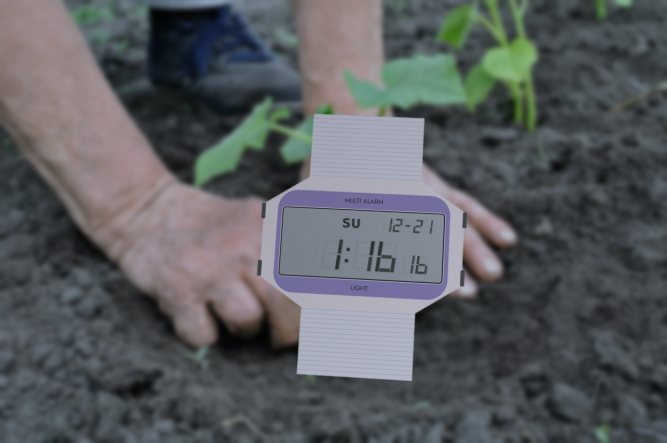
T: 1 h 16 min 16 s
